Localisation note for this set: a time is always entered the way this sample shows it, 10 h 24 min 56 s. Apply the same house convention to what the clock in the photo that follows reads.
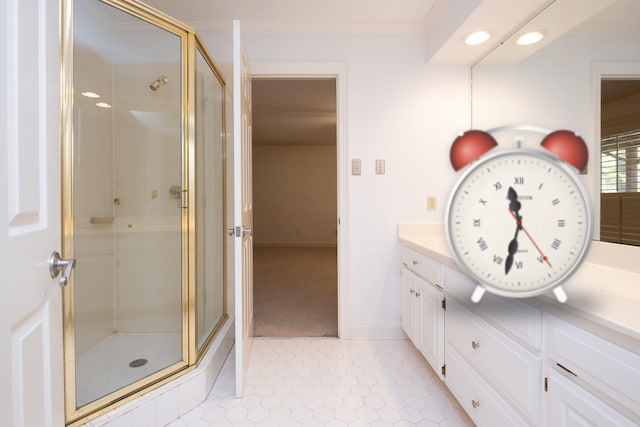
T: 11 h 32 min 24 s
